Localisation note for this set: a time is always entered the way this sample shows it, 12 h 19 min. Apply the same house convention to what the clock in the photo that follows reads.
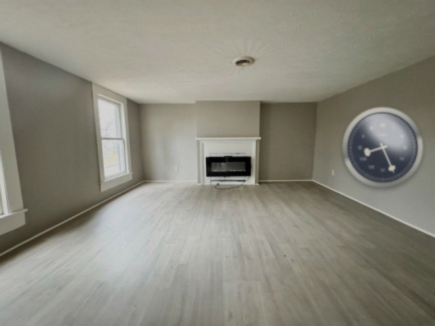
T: 8 h 26 min
